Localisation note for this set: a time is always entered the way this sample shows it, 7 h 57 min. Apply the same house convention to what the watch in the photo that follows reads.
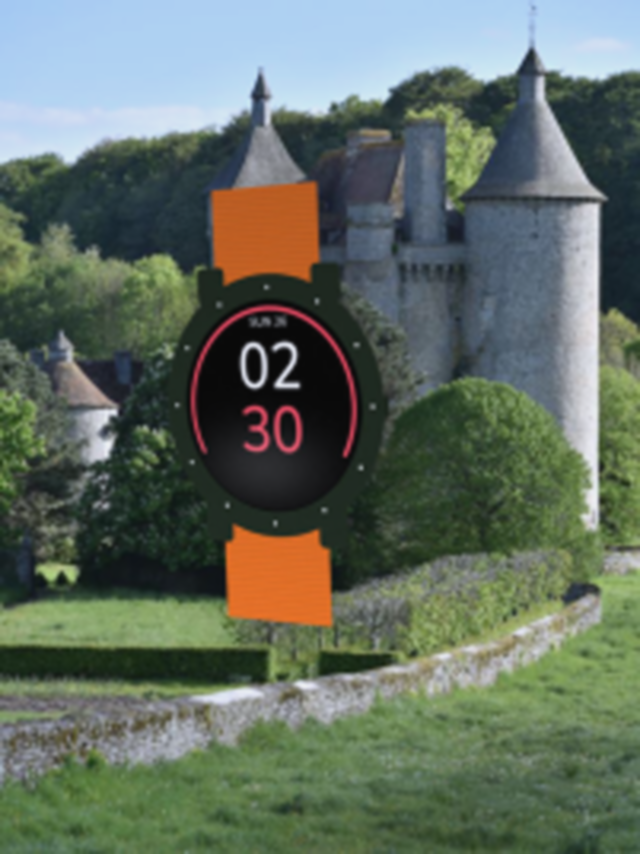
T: 2 h 30 min
